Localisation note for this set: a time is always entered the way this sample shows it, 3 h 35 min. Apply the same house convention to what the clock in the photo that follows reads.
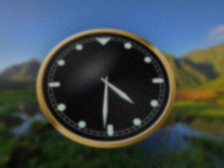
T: 4 h 31 min
